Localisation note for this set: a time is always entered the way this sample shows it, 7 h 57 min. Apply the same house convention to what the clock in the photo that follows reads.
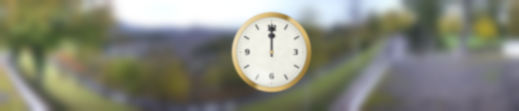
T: 12 h 00 min
